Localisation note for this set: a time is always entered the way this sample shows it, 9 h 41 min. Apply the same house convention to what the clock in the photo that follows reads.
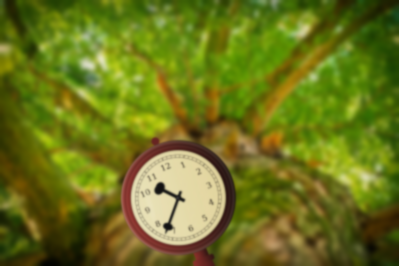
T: 10 h 37 min
